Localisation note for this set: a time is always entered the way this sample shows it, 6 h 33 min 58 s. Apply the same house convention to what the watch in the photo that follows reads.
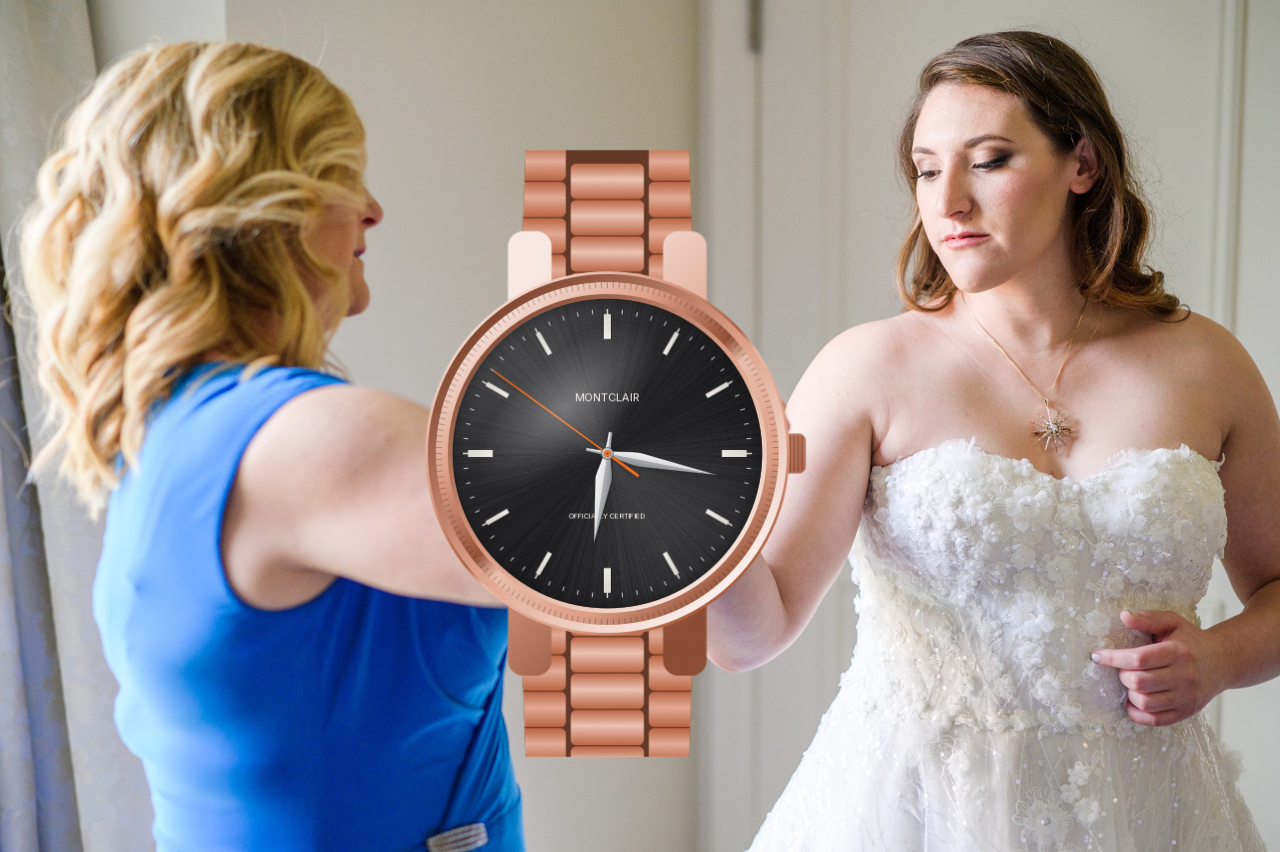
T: 6 h 16 min 51 s
